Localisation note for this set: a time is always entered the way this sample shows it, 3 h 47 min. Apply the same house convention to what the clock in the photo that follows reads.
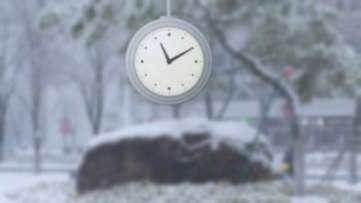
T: 11 h 10 min
